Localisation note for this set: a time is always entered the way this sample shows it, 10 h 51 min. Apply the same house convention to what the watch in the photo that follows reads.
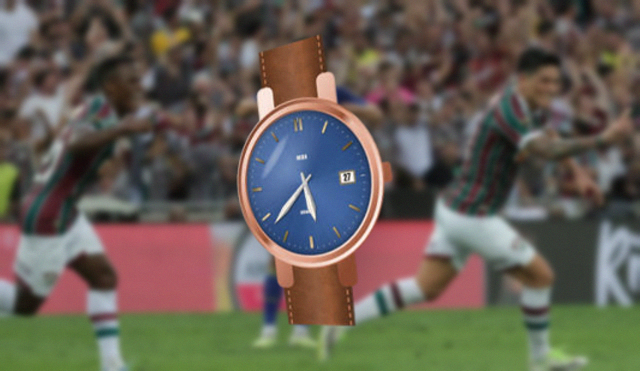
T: 5 h 38 min
